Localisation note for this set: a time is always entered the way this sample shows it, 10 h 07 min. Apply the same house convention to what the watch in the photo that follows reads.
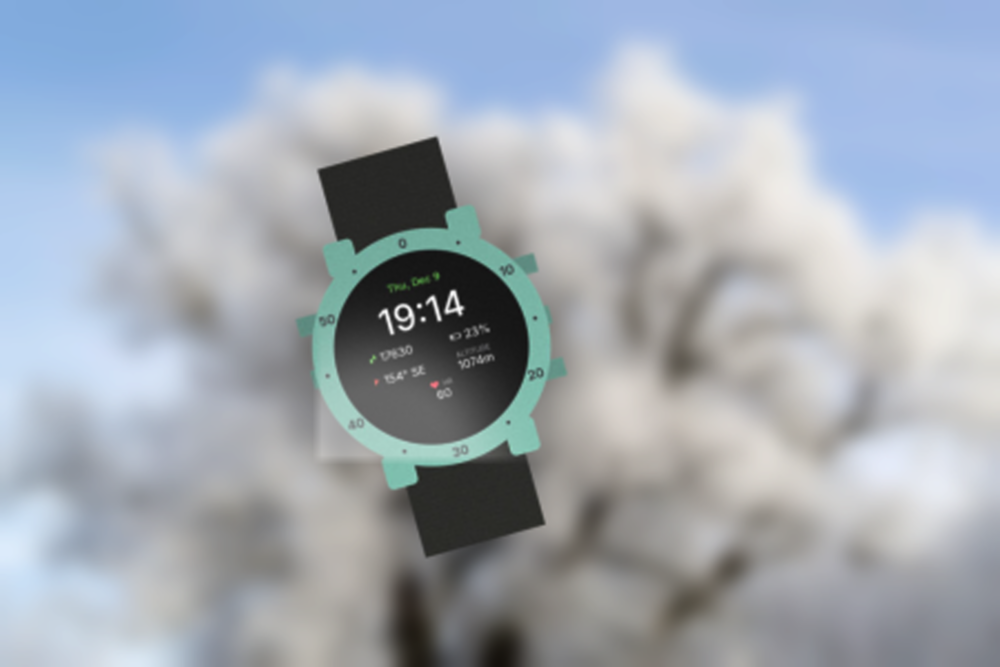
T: 19 h 14 min
